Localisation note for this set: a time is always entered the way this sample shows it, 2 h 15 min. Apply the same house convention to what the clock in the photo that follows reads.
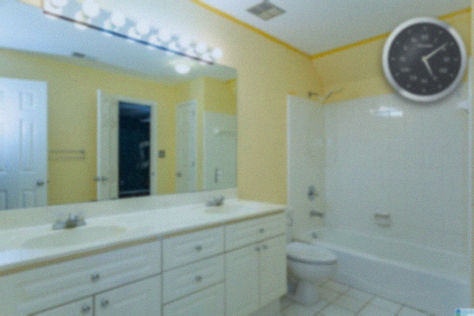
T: 5 h 09 min
